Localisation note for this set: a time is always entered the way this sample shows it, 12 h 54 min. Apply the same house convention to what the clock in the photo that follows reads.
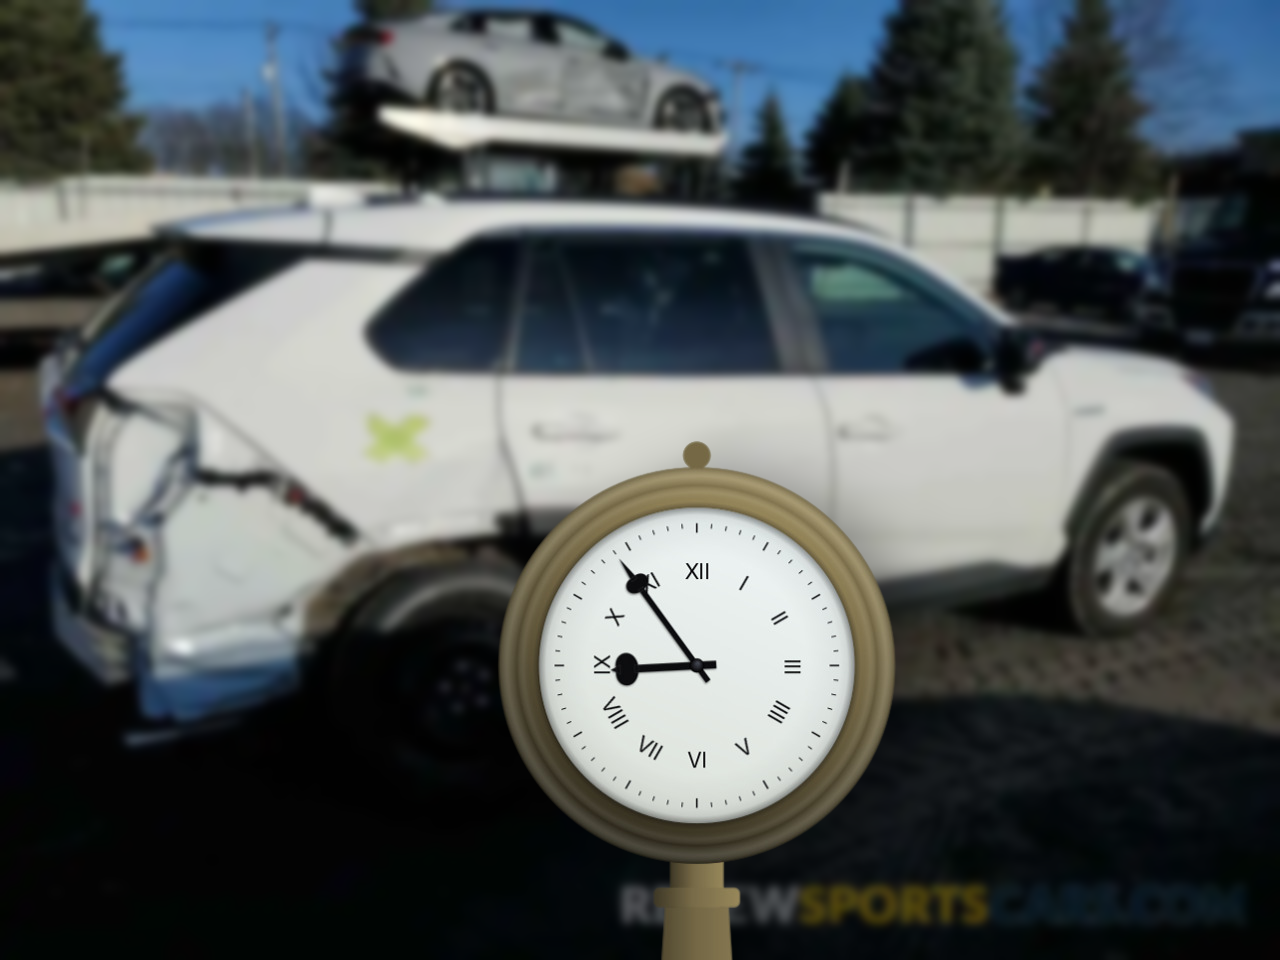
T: 8 h 54 min
